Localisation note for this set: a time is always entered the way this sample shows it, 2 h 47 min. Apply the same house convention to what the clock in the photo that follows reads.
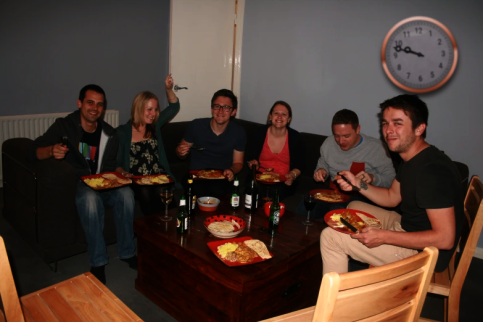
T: 9 h 48 min
